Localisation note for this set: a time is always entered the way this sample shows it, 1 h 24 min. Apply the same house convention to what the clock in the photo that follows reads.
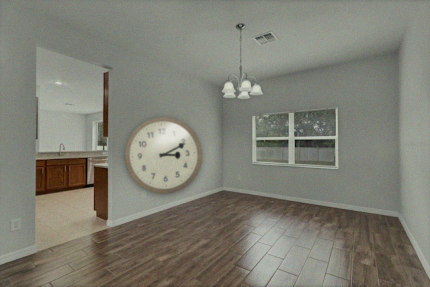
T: 3 h 11 min
